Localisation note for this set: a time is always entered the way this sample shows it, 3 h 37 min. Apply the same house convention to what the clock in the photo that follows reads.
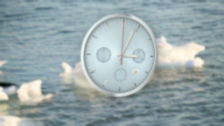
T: 3 h 04 min
